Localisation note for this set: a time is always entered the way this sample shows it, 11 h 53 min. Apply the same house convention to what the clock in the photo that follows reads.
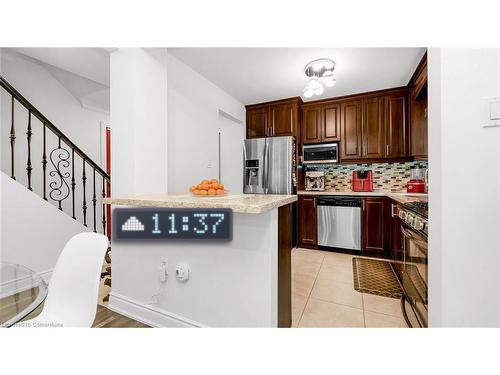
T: 11 h 37 min
